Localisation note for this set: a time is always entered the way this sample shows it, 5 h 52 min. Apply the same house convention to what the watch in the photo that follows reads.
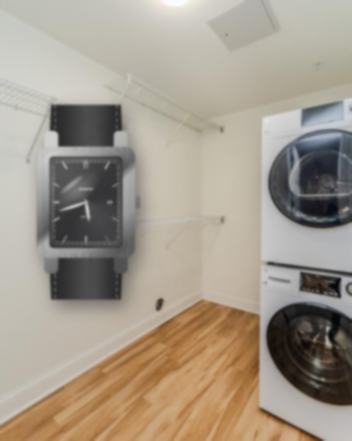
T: 5 h 42 min
